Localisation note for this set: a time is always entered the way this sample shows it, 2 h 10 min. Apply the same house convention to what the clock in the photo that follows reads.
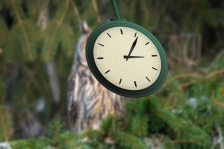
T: 3 h 06 min
